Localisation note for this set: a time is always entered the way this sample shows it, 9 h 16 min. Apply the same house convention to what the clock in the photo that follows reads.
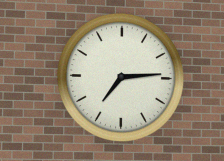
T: 7 h 14 min
